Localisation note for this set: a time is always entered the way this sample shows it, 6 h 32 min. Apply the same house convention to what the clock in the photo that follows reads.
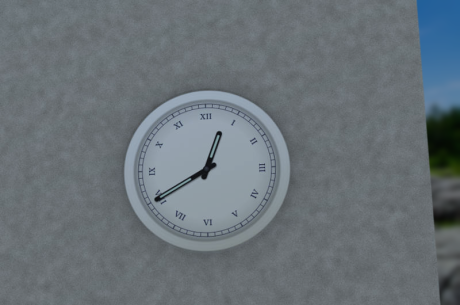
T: 12 h 40 min
